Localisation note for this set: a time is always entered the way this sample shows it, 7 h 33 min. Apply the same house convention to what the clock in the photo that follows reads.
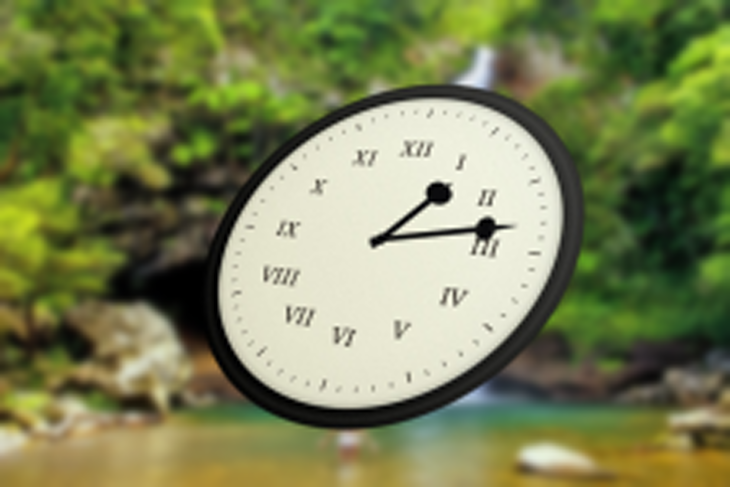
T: 1 h 13 min
